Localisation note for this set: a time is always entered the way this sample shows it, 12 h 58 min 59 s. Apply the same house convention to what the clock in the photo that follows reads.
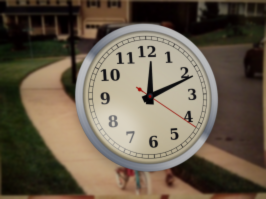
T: 12 h 11 min 21 s
